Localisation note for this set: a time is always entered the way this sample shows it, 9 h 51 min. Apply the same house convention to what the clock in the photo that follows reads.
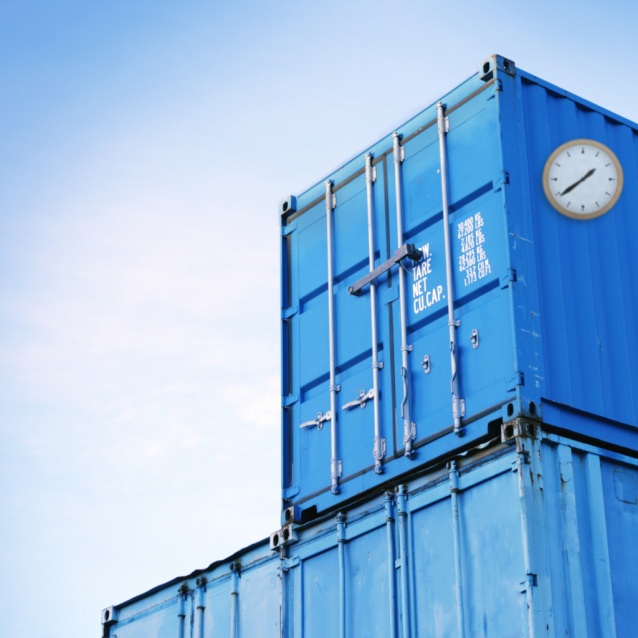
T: 1 h 39 min
